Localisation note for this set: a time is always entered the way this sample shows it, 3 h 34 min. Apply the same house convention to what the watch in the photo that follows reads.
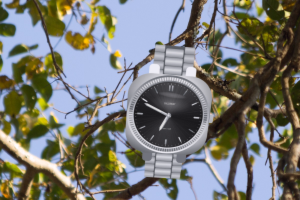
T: 6 h 49 min
